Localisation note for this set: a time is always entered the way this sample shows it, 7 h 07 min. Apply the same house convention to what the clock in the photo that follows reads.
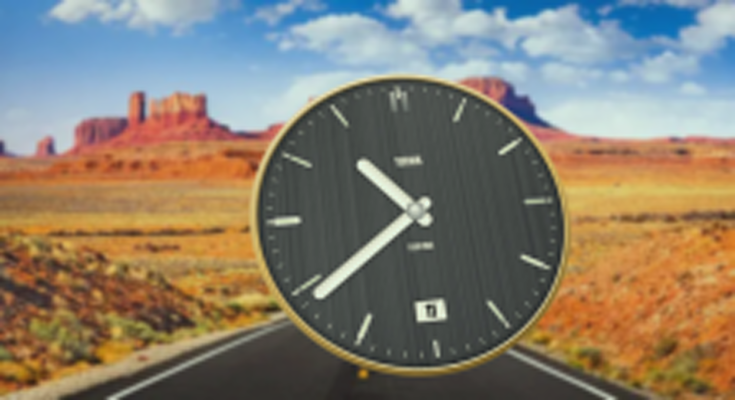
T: 10 h 39 min
